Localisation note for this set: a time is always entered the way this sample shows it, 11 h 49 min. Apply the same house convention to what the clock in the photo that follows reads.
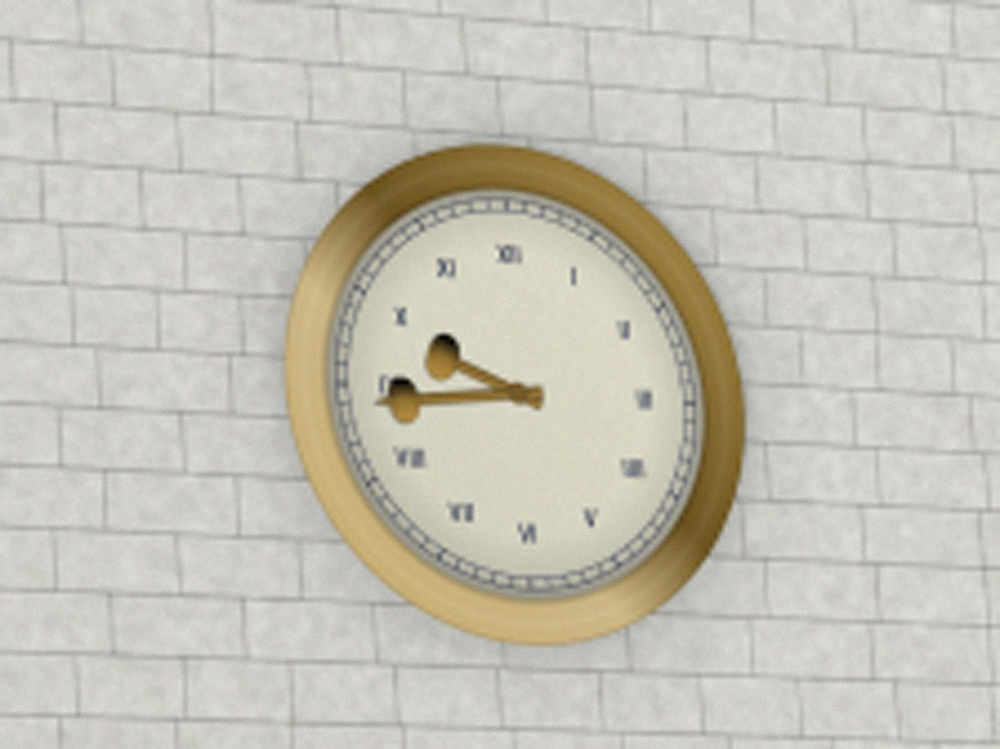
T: 9 h 44 min
